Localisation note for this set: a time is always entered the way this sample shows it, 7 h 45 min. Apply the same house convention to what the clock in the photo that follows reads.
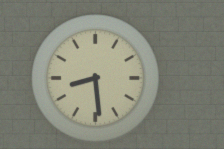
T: 8 h 29 min
